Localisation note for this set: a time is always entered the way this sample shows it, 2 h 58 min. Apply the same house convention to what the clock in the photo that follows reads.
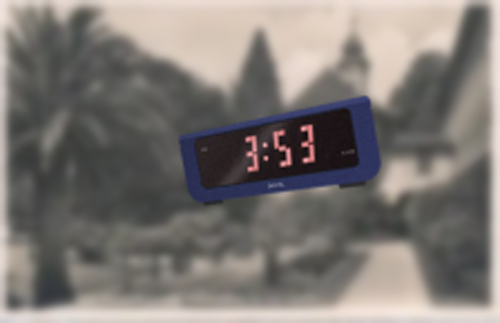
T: 3 h 53 min
